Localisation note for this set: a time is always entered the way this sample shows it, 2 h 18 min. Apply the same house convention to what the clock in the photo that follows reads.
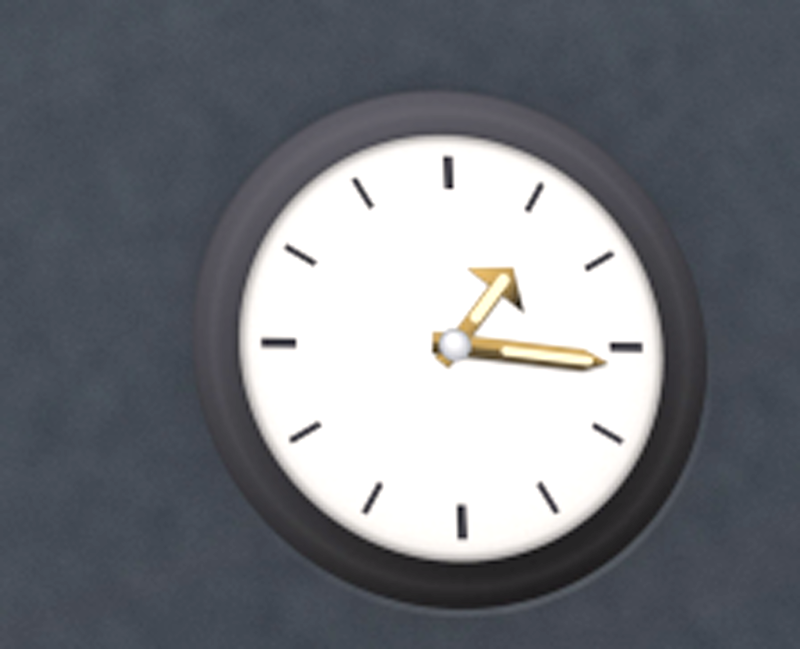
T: 1 h 16 min
